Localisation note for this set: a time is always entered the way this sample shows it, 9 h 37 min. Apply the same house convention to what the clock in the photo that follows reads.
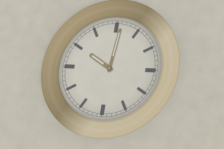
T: 10 h 01 min
